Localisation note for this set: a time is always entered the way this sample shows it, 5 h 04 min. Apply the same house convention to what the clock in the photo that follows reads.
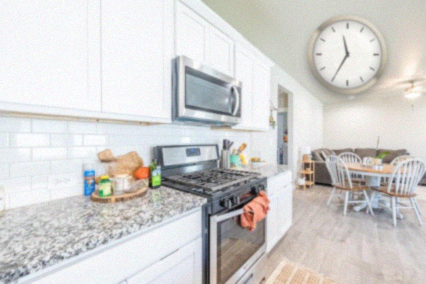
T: 11 h 35 min
